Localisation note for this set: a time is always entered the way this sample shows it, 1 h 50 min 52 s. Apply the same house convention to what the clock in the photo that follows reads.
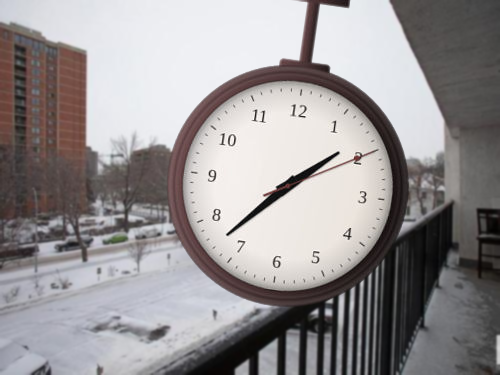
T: 1 h 37 min 10 s
